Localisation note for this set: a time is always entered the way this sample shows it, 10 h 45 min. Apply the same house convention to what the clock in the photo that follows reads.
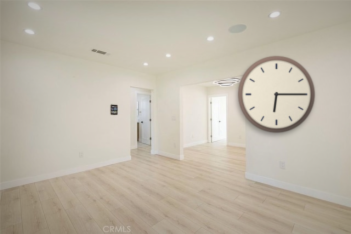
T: 6 h 15 min
